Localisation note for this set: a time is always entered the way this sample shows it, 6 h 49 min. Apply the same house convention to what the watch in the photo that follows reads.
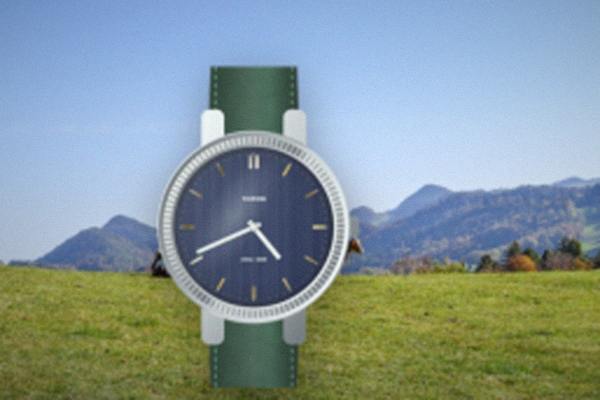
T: 4 h 41 min
